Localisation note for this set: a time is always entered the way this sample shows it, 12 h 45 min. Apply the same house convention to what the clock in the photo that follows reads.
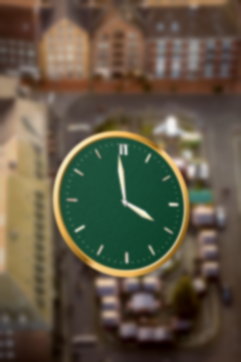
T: 3 h 59 min
